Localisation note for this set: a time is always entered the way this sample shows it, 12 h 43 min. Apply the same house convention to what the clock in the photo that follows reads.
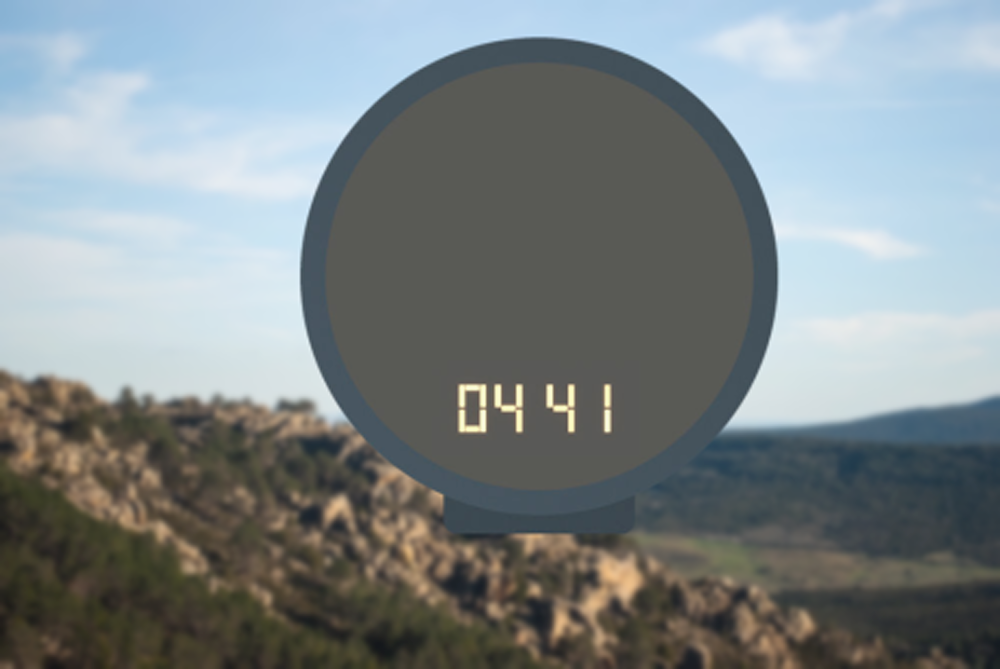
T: 4 h 41 min
